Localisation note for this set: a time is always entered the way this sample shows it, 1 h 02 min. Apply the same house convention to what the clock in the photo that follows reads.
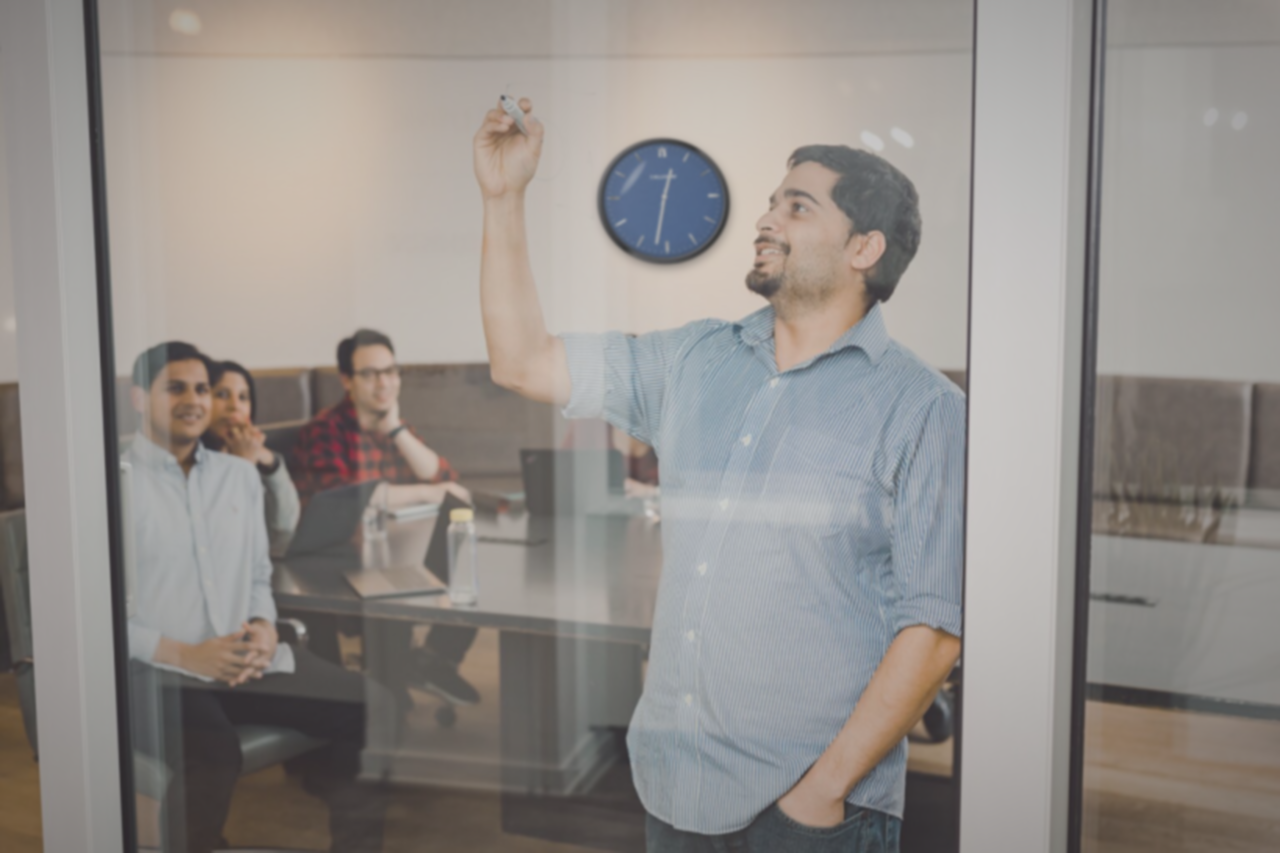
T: 12 h 32 min
